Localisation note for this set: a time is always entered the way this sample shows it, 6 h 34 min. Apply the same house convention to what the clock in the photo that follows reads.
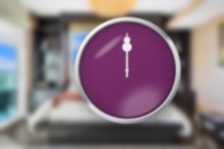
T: 12 h 00 min
